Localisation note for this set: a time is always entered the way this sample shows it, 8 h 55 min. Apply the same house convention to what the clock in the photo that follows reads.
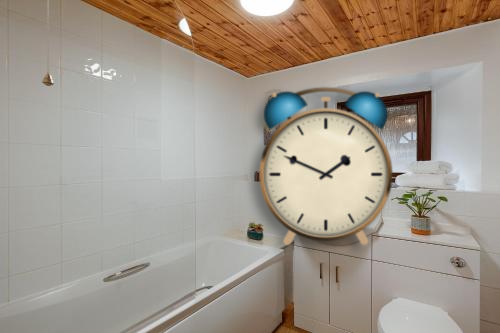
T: 1 h 49 min
